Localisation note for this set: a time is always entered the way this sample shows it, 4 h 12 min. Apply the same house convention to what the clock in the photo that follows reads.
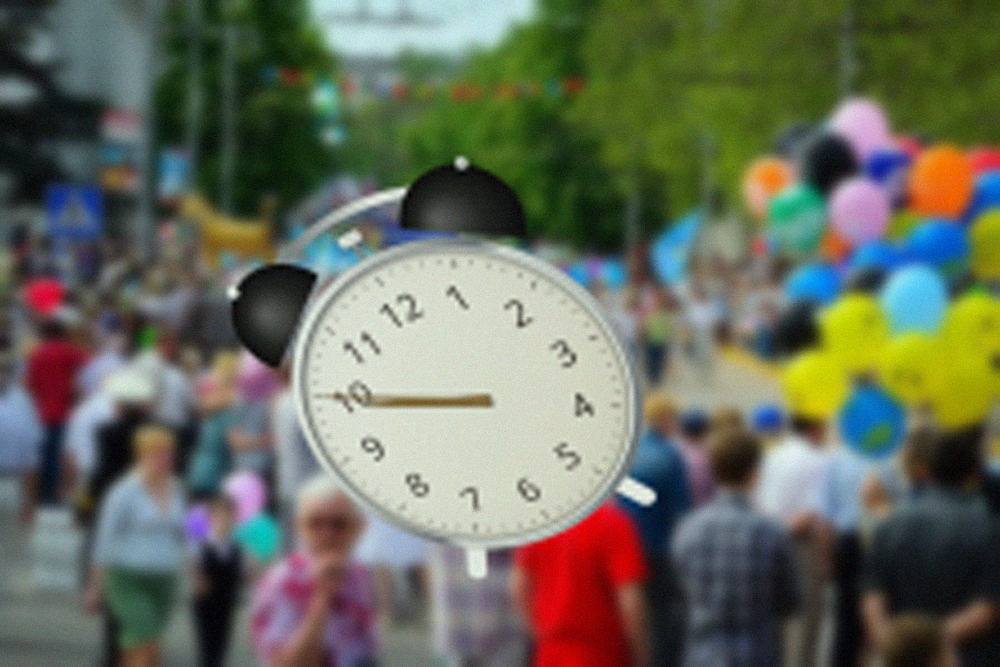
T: 9 h 50 min
